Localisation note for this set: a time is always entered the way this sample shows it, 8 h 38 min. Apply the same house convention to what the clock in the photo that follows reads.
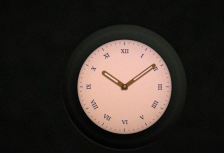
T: 10 h 09 min
